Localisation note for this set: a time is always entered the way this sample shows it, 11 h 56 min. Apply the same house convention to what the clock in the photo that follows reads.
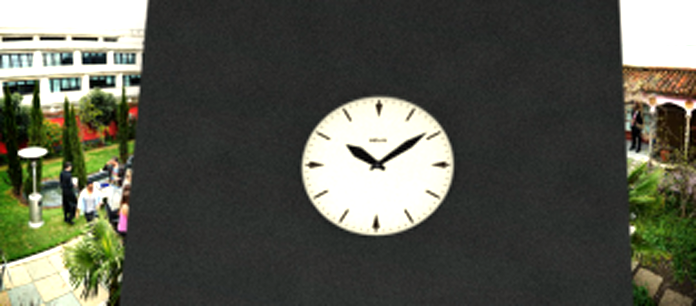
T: 10 h 09 min
